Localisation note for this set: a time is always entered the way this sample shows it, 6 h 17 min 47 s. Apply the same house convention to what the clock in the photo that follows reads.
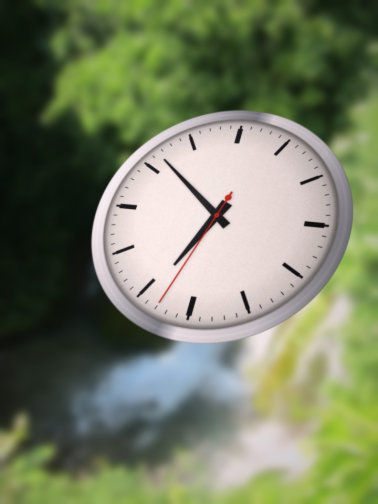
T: 6 h 51 min 33 s
